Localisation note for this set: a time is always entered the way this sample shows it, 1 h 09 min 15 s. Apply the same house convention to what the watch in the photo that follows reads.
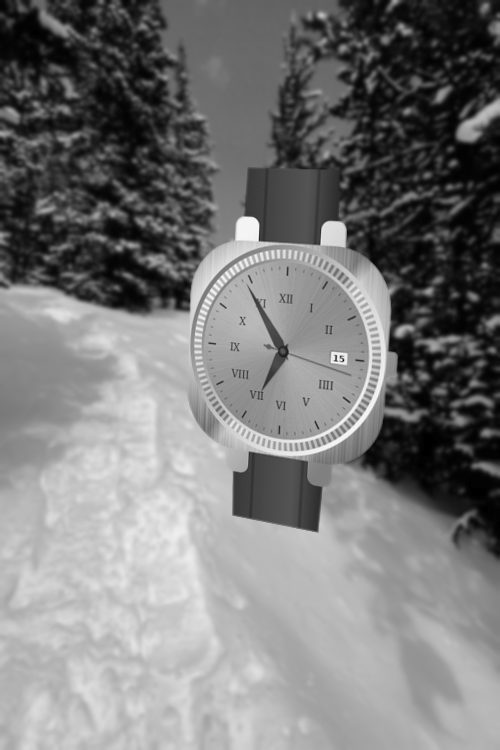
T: 6 h 54 min 17 s
